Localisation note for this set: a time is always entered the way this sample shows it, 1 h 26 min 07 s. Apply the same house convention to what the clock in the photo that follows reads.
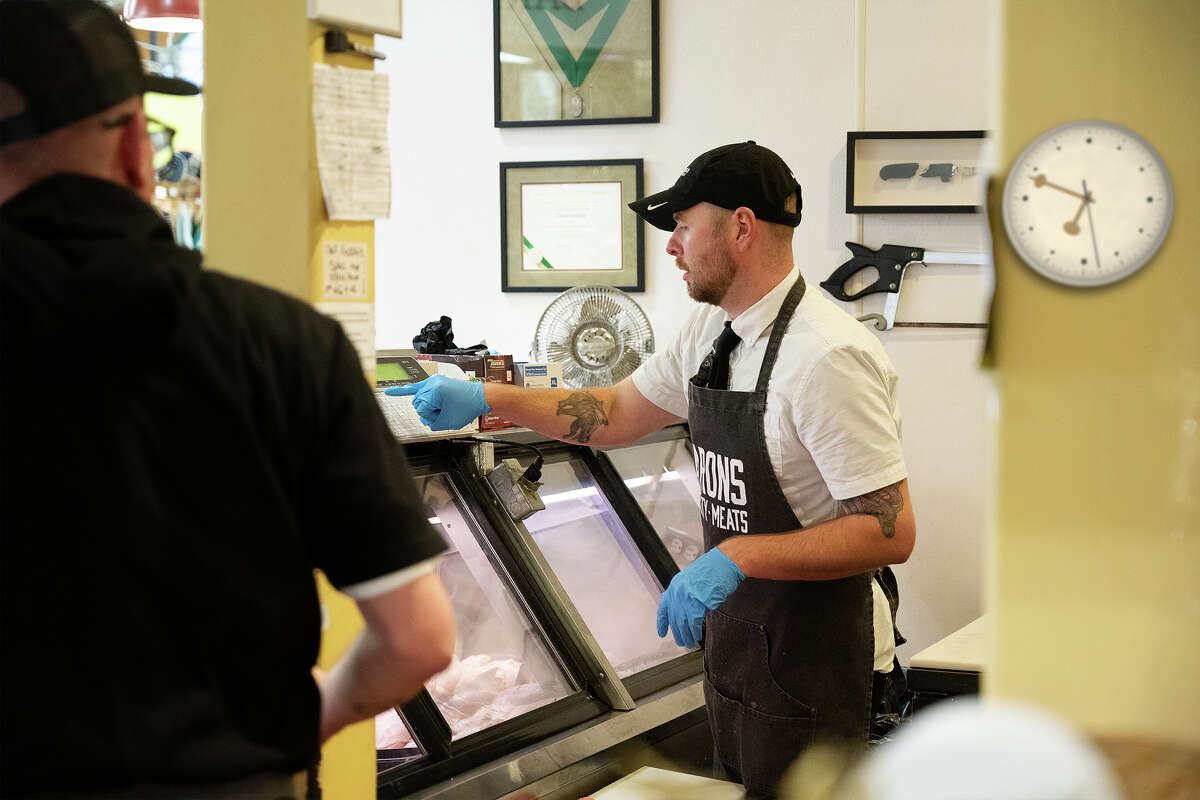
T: 6 h 48 min 28 s
